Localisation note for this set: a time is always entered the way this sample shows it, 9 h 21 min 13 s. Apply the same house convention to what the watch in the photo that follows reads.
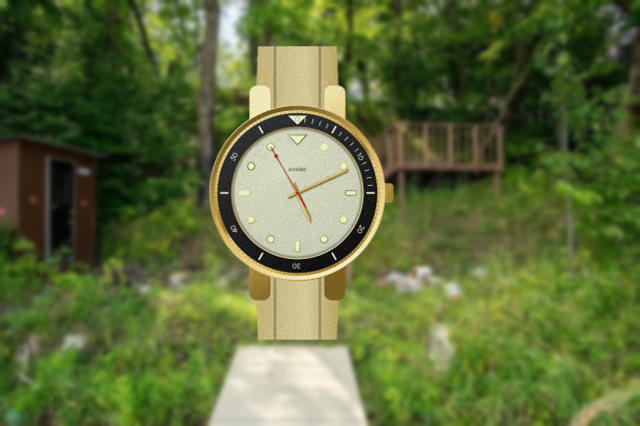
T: 5 h 10 min 55 s
